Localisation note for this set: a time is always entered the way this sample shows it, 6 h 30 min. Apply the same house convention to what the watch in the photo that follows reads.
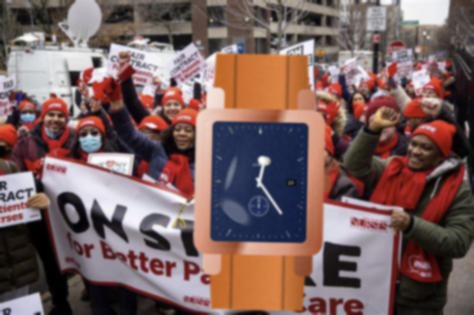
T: 12 h 24 min
